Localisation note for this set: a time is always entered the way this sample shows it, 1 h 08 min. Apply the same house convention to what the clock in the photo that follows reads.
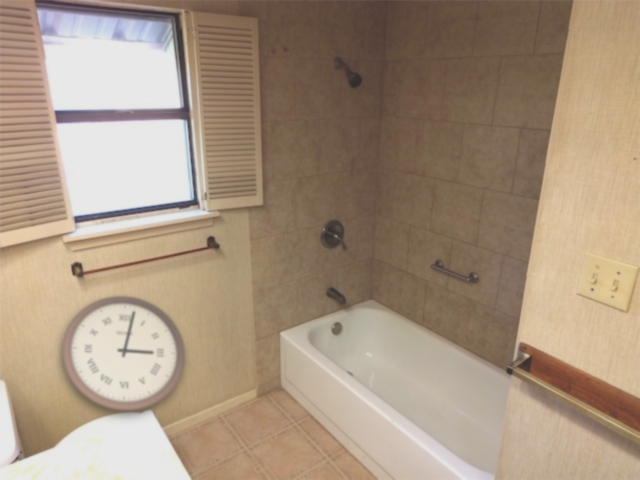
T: 3 h 02 min
